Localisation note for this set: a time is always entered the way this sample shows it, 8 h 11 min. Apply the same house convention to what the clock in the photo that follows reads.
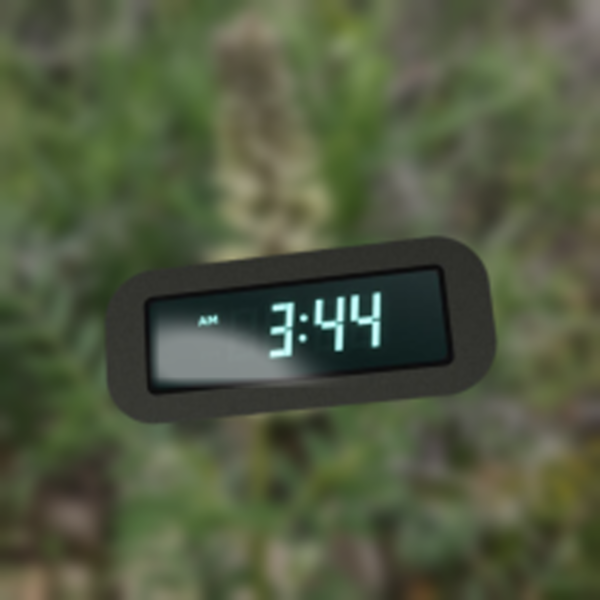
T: 3 h 44 min
